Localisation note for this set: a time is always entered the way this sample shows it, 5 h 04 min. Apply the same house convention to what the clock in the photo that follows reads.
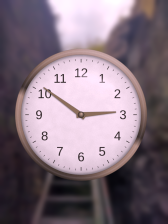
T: 2 h 51 min
